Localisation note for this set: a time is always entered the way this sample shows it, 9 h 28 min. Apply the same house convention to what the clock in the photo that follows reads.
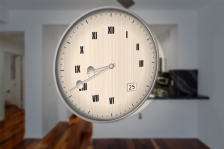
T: 8 h 41 min
